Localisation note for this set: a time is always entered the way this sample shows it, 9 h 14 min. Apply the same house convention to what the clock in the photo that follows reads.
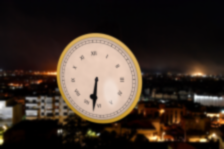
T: 6 h 32 min
